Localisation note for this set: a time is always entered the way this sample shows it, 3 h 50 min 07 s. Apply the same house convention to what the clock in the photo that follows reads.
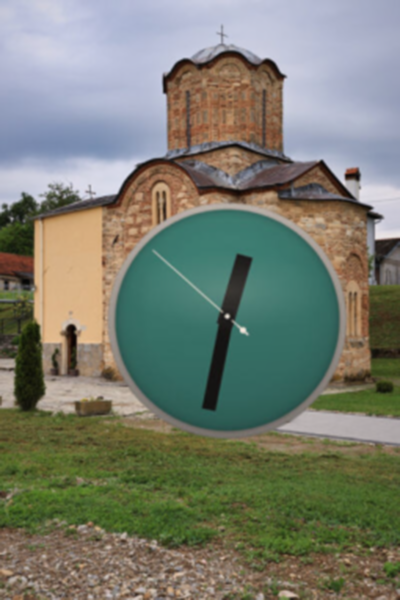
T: 12 h 31 min 52 s
